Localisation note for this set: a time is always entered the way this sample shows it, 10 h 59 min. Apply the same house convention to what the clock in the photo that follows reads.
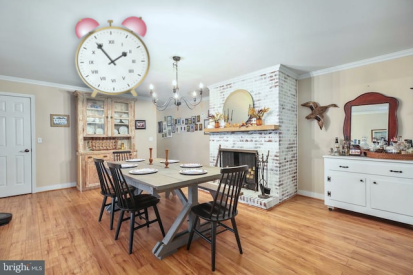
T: 1 h 54 min
